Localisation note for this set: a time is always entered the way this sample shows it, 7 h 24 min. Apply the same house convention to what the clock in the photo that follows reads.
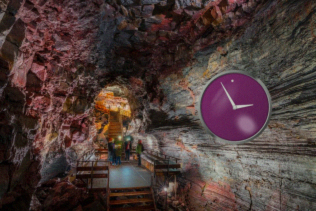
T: 2 h 56 min
